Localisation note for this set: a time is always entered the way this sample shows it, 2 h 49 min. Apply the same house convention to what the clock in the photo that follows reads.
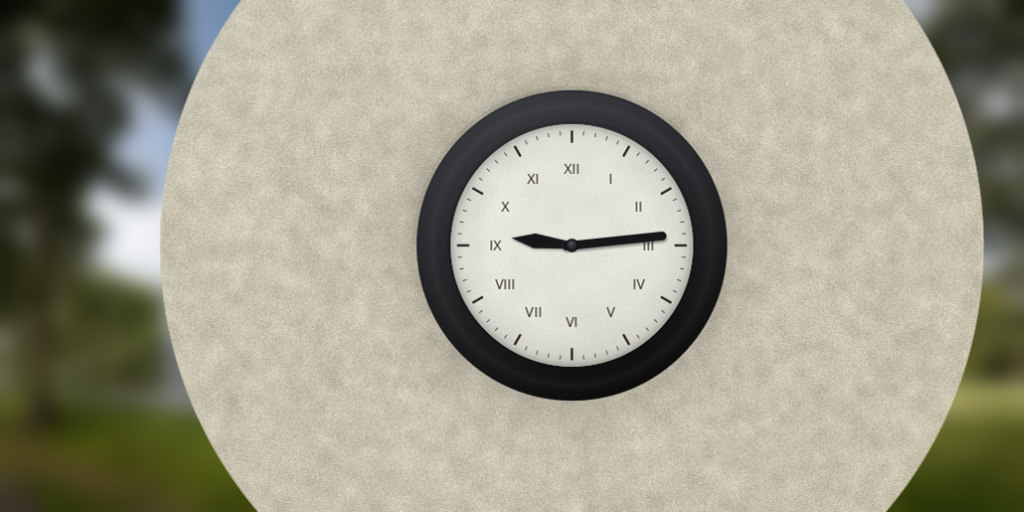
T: 9 h 14 min
